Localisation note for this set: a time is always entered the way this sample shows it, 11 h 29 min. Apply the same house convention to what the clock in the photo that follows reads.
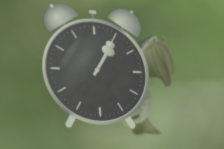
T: 1 h 05 min
